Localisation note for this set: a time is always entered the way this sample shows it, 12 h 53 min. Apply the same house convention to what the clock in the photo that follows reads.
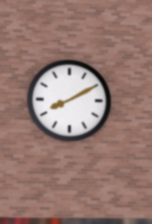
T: 8 h 10 min
